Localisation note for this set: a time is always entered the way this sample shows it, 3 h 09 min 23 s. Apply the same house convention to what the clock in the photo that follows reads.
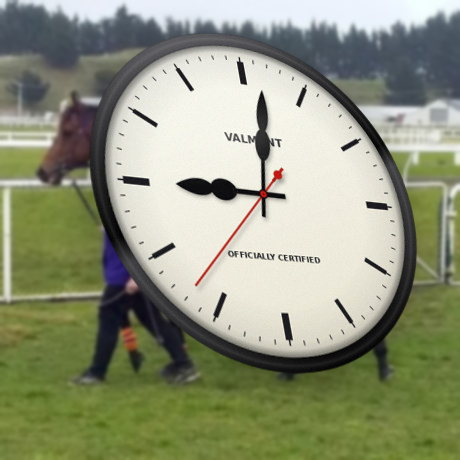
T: 9 h 01 min 37 s
